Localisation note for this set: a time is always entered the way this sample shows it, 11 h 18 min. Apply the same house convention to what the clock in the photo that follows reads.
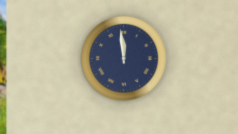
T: 11 h 59 min
